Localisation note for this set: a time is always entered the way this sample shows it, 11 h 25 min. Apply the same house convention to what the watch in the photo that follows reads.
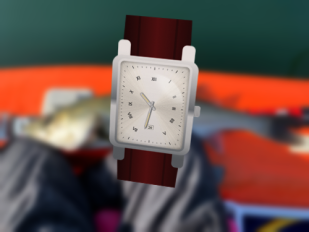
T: 10 h 32 min
